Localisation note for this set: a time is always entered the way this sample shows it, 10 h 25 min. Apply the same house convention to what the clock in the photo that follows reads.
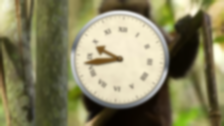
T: 9 h 43 min
